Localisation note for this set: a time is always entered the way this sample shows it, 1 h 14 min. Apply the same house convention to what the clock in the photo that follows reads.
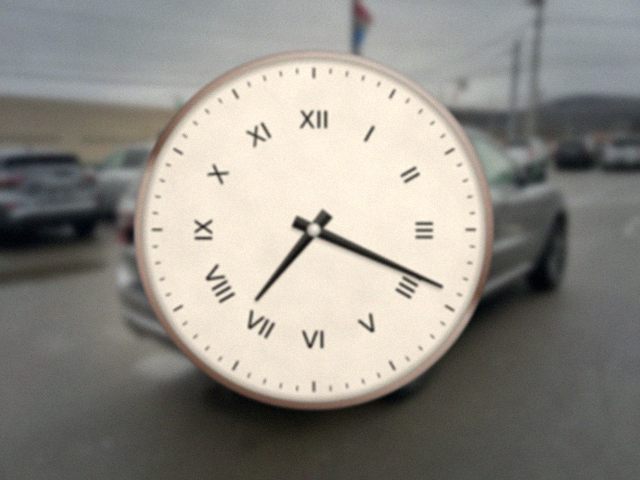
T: 7 h 19 min
